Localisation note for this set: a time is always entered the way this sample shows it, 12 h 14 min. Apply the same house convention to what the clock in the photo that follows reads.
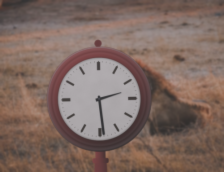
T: 2 h 29 min
